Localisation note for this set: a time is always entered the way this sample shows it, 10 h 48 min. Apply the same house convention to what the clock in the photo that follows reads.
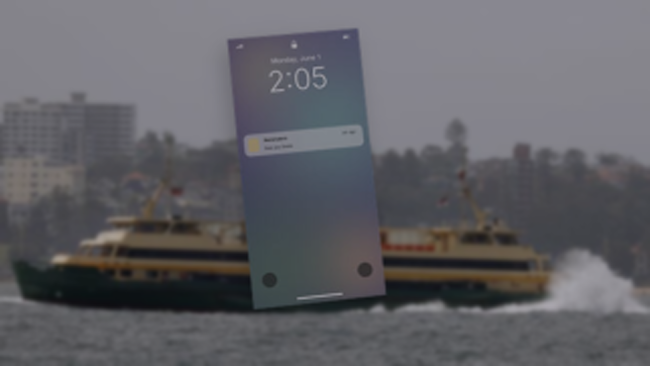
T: 2 h 05 min
